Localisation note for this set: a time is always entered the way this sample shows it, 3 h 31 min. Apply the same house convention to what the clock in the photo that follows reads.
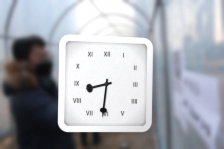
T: 8 h 31 min
